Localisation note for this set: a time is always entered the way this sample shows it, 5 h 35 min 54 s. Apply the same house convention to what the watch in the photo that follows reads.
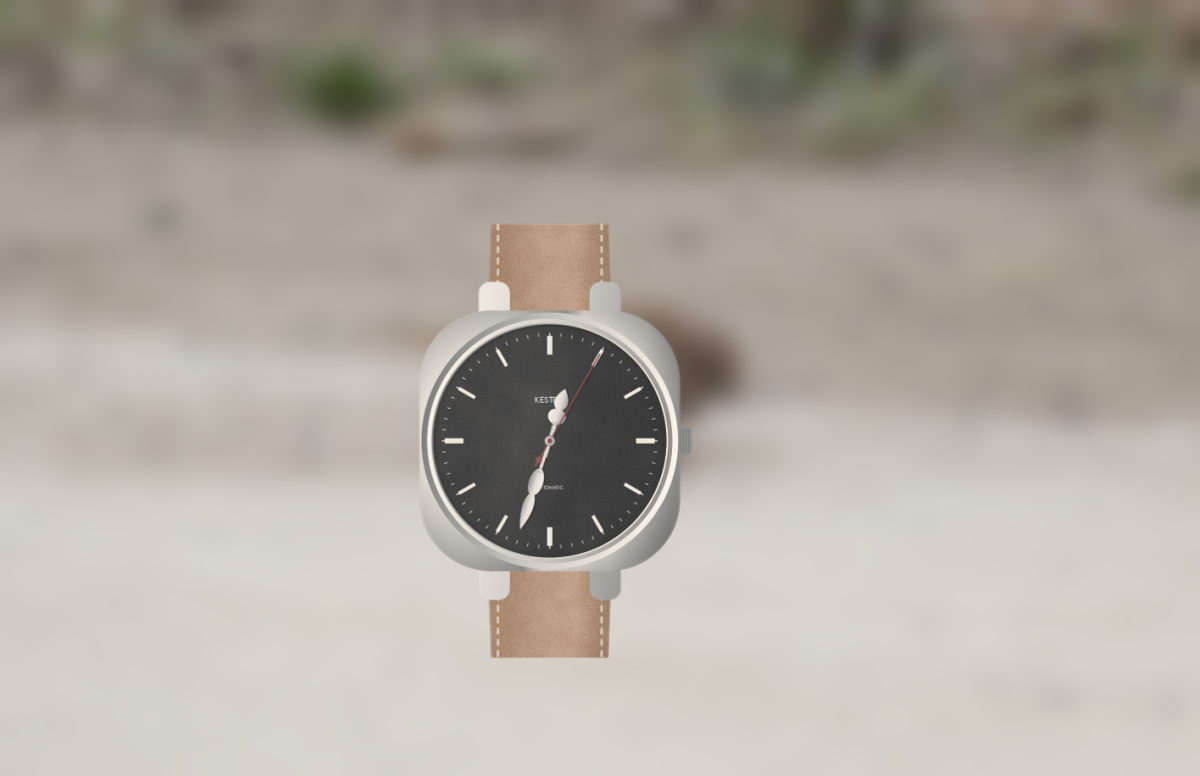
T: 12 h 33 min 05 s
